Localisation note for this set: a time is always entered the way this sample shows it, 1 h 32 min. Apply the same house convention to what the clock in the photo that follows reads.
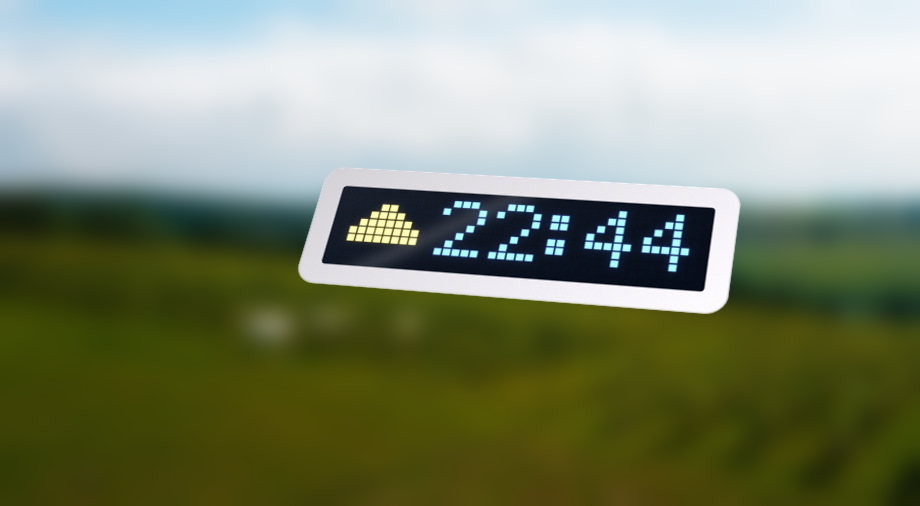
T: 22 h 44 min
